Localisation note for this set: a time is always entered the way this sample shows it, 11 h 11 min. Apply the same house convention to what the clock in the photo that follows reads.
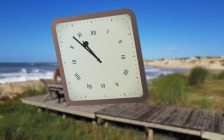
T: 10 h 53 min
